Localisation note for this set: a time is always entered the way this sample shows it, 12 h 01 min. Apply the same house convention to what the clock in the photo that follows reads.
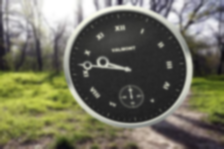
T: 9 h 47 min
